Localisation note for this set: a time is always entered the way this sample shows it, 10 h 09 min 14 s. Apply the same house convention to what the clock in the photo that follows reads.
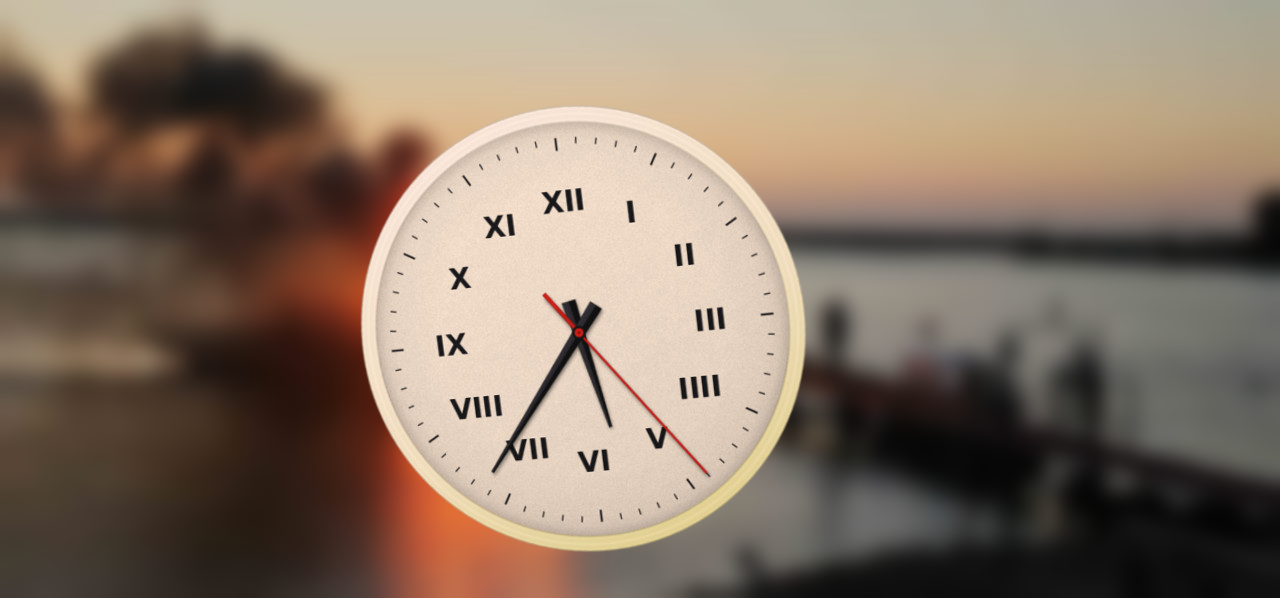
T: 5 h 36 min 24 s
